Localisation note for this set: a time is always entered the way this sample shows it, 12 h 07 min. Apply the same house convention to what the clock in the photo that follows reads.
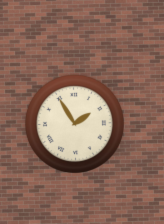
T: 1 h 55 min
